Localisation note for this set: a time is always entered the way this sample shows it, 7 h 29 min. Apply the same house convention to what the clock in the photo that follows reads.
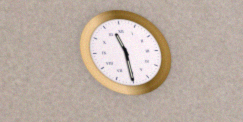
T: 11 h 30 min
